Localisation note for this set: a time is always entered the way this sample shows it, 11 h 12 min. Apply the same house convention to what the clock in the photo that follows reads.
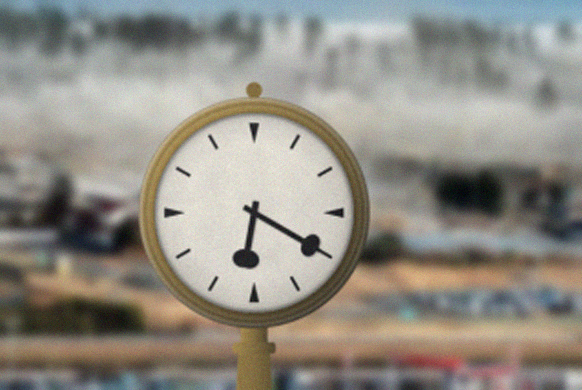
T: 6 h 20 min
